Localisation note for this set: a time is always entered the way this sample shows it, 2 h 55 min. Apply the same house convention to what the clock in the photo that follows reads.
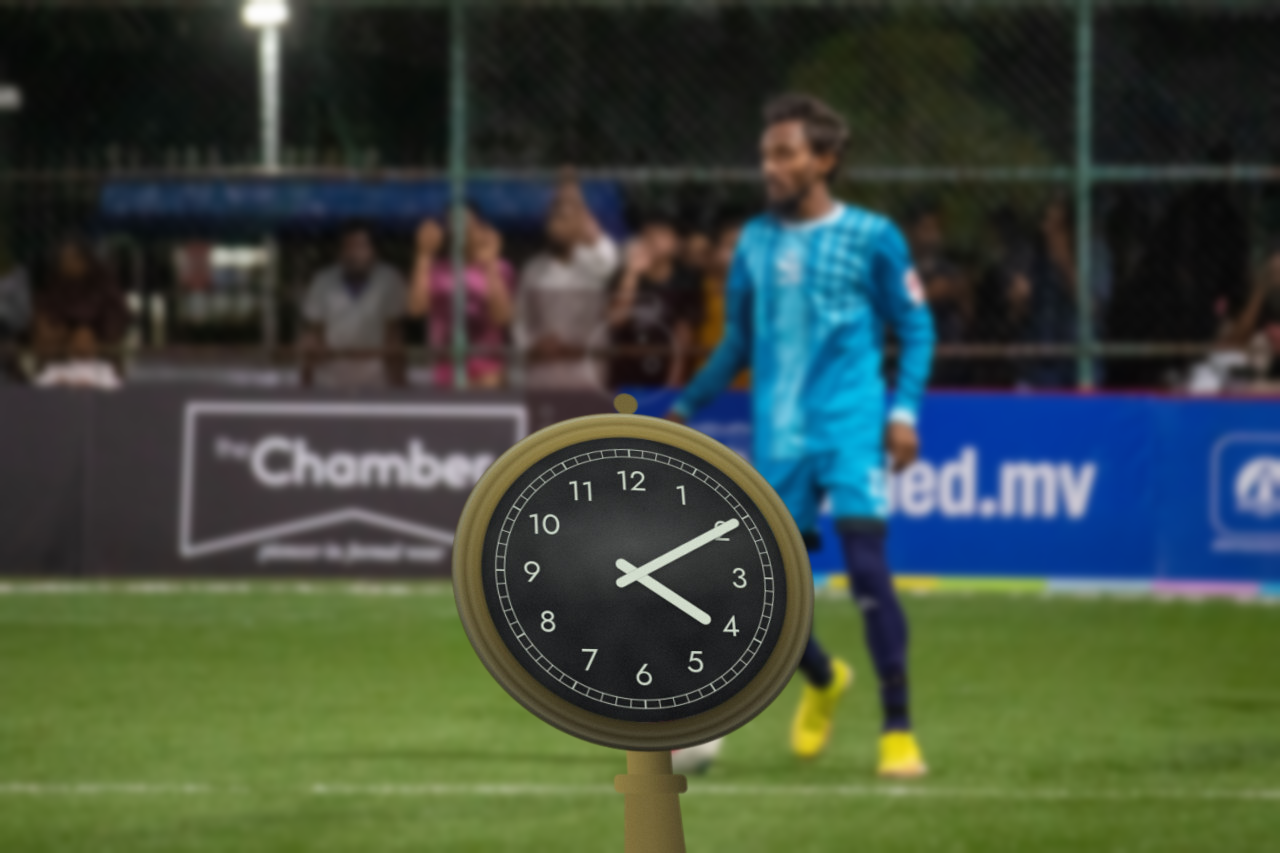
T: 4 h 10 min
